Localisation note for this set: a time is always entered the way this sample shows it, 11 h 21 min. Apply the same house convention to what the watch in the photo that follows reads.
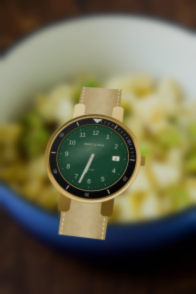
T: 6 h 33 min
